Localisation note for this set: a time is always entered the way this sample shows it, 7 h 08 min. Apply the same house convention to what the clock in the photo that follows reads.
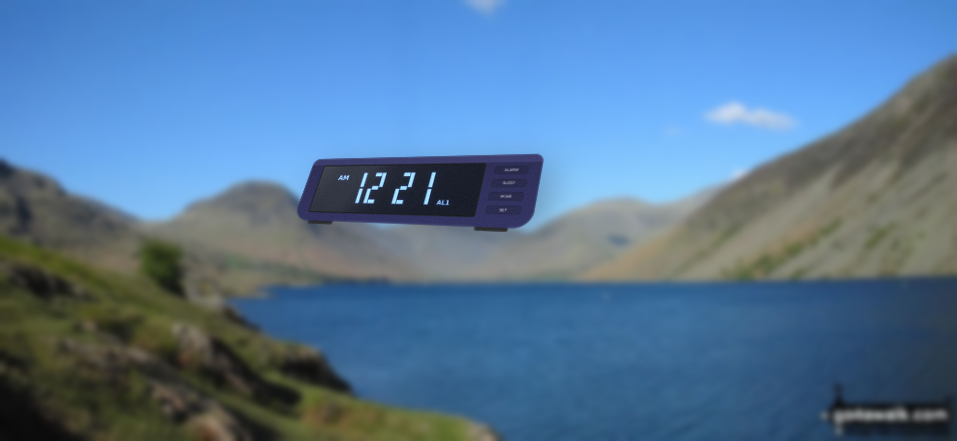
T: 12 h 21 min
